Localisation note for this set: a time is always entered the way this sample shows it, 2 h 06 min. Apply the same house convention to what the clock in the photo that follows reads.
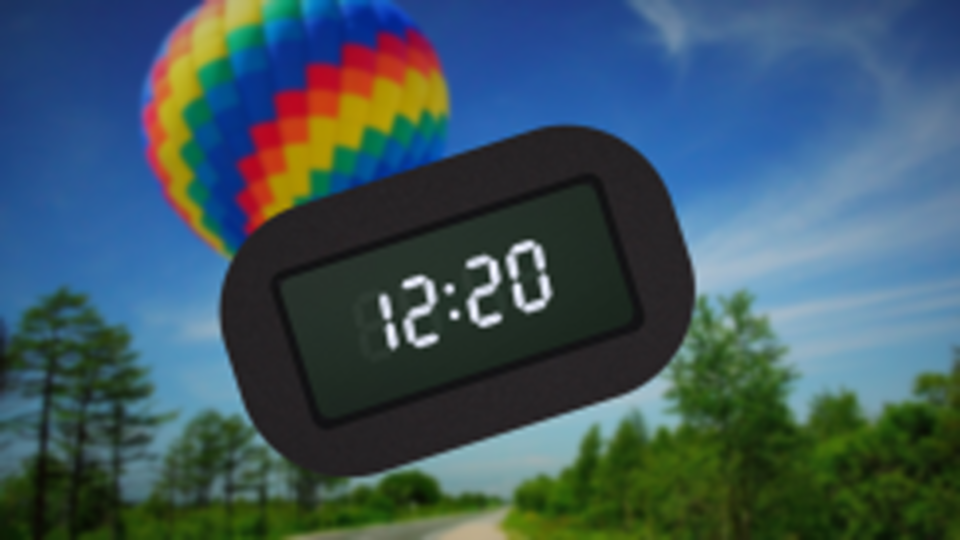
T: 12 h 20 min
